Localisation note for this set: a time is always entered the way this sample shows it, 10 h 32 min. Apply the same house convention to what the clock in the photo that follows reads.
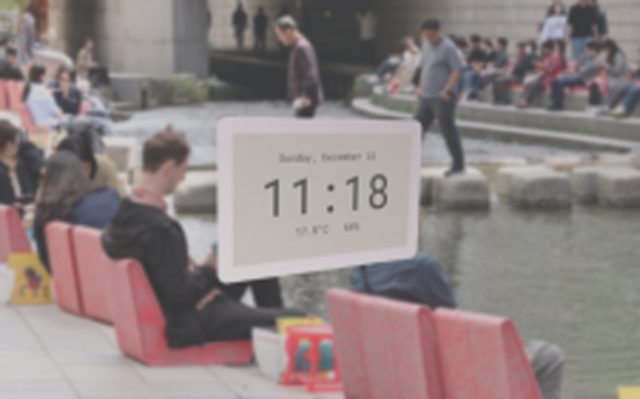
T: 11 h 18 min
